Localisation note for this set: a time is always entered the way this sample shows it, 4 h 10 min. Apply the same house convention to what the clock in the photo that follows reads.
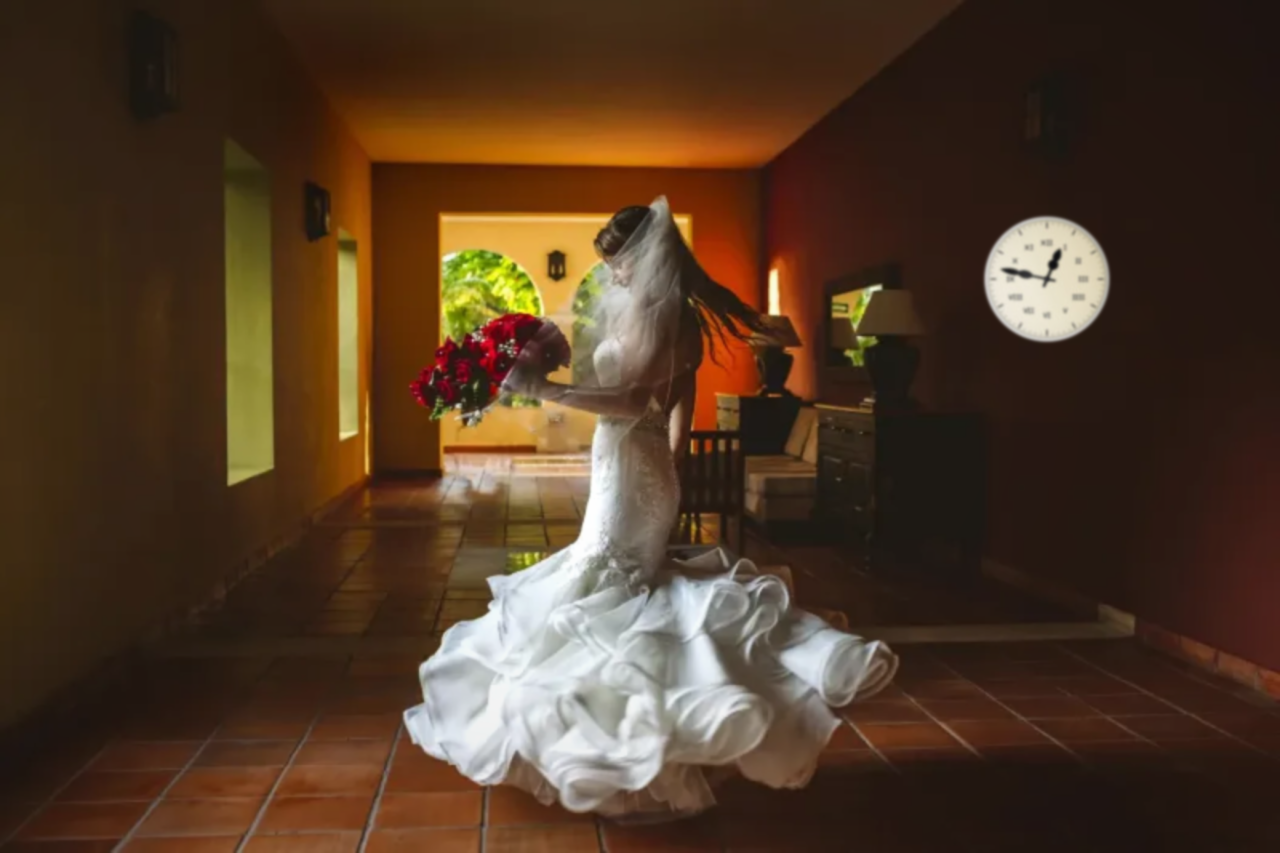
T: 12 h 47 min
